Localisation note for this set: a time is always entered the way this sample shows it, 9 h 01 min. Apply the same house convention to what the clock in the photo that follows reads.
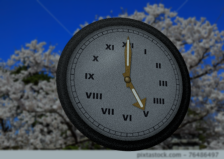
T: 5 h 00 min
